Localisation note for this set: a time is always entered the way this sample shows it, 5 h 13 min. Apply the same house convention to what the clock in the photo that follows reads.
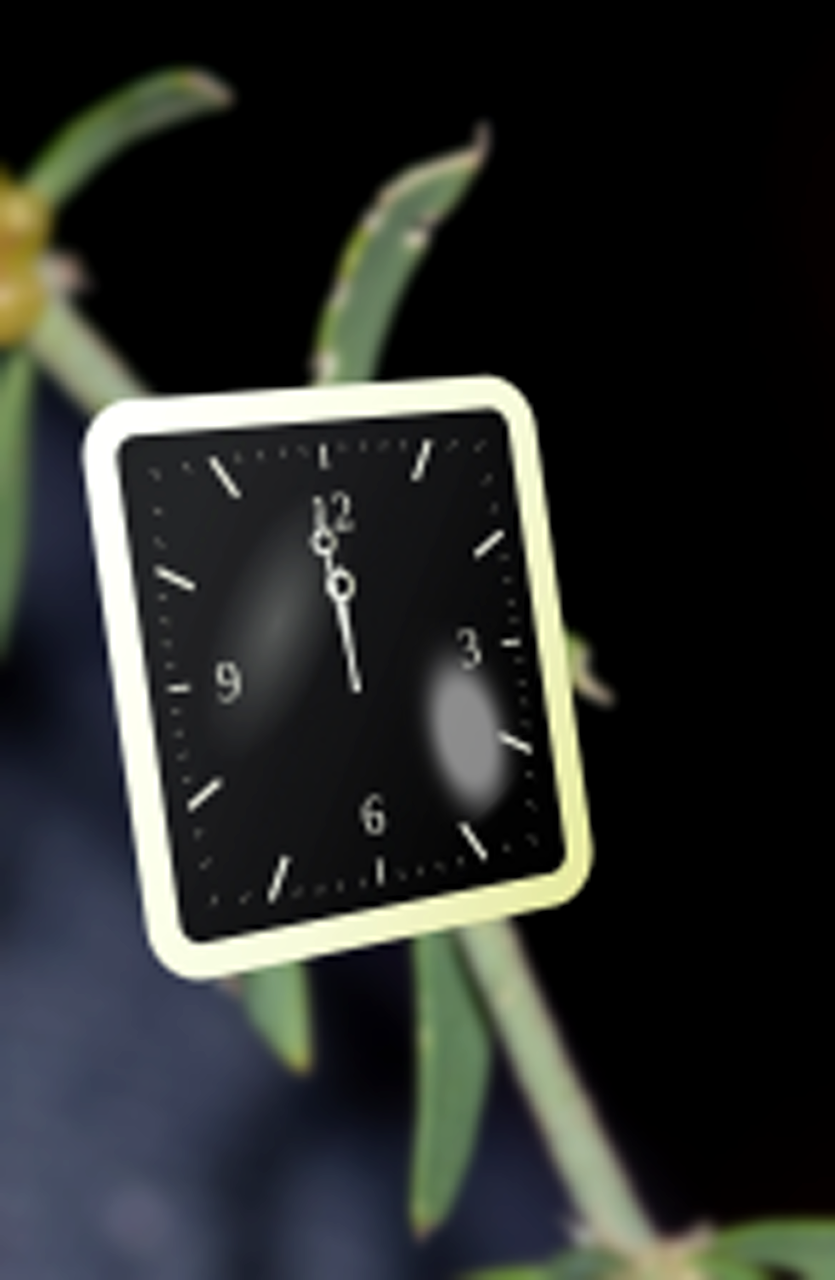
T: 11 h 59 min
